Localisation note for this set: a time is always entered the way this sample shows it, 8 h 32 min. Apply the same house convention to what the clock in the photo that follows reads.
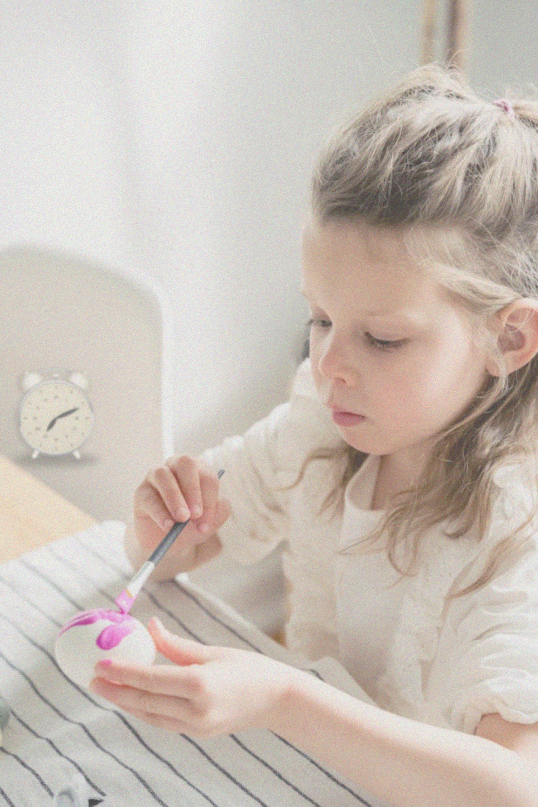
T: 7 h 11 min
